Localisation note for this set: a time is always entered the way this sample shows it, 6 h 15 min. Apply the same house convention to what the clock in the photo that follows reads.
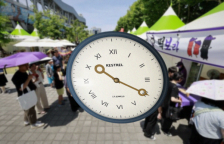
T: 10 h 20 min
